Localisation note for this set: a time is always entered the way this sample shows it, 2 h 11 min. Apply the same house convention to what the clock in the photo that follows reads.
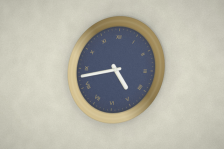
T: 4 h 43 min
